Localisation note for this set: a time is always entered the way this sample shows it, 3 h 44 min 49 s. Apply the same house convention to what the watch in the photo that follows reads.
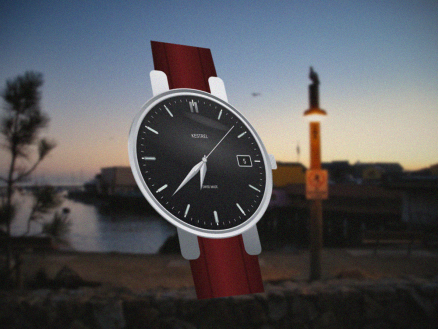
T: 6 h 38 min 08 s
